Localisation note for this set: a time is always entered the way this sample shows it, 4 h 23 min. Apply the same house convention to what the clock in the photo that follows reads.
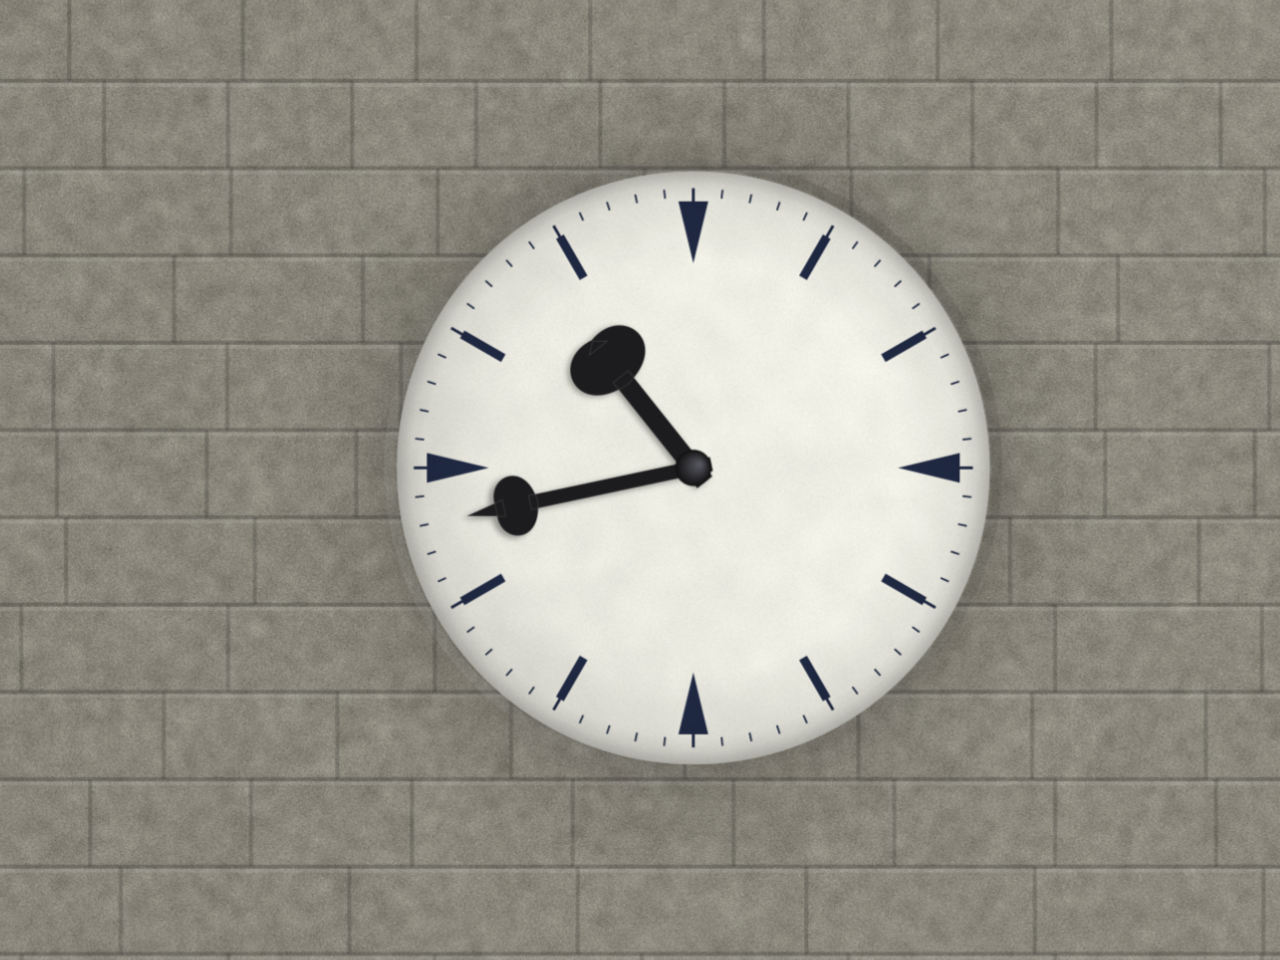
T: 10 h 43 min
